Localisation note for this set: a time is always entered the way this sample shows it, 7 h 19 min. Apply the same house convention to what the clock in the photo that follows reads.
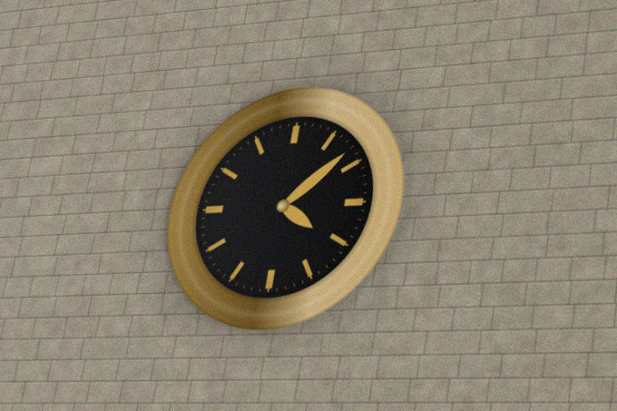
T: 4 h 08 min
